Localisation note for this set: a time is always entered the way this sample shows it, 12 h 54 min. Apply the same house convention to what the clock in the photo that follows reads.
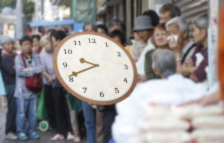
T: 9 h 41 min
